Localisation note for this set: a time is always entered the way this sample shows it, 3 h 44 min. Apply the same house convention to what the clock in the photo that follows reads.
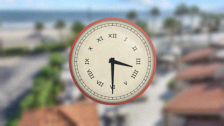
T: 3 h 30 min
